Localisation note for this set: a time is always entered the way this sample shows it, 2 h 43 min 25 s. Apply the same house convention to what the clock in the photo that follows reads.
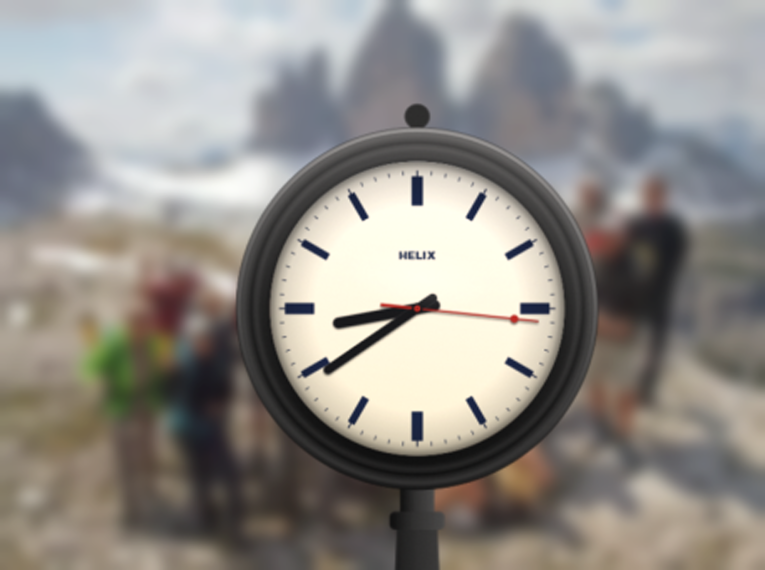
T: 8 h 39 min 16 s
